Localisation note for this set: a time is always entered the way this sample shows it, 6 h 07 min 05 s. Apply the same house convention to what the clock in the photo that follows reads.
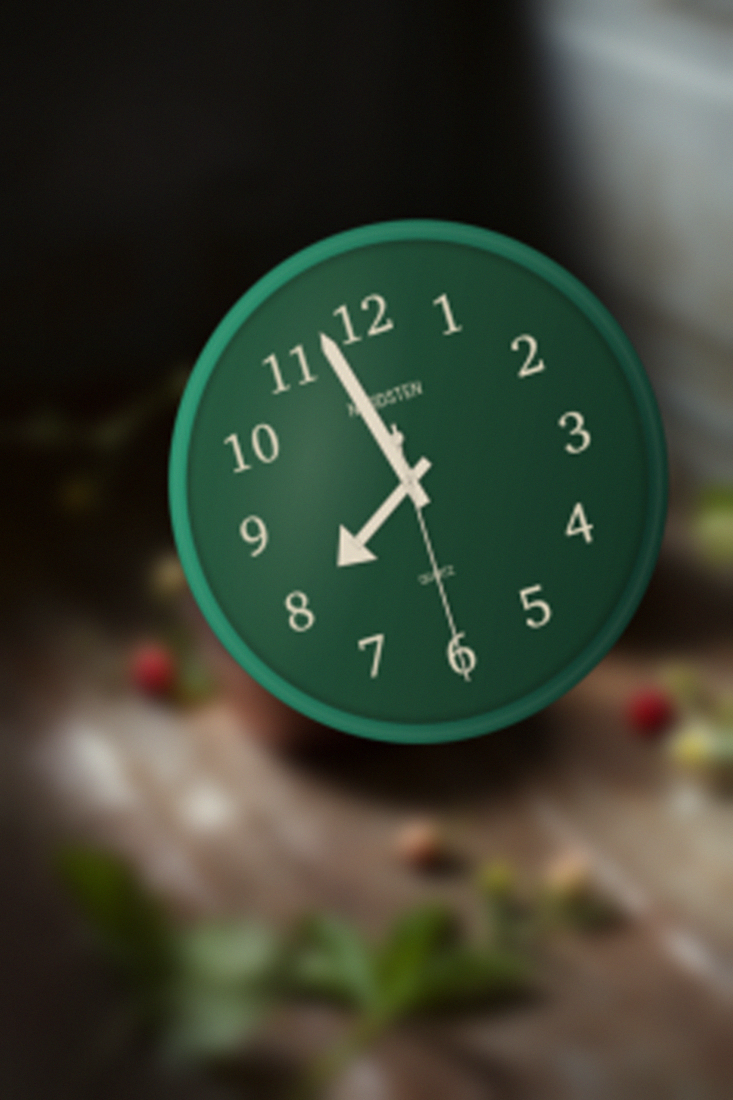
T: 7 h 57 min 30 s
